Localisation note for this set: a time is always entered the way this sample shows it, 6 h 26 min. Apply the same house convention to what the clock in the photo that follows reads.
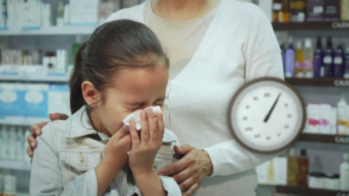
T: 1 h 05 min
